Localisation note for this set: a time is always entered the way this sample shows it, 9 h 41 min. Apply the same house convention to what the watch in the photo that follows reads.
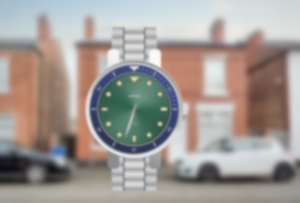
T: 6 h 33 min
